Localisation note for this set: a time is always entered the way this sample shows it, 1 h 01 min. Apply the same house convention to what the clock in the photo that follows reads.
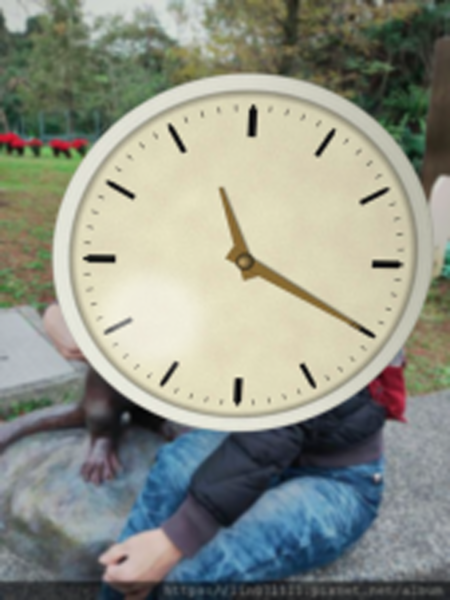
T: 11 h 20 min
